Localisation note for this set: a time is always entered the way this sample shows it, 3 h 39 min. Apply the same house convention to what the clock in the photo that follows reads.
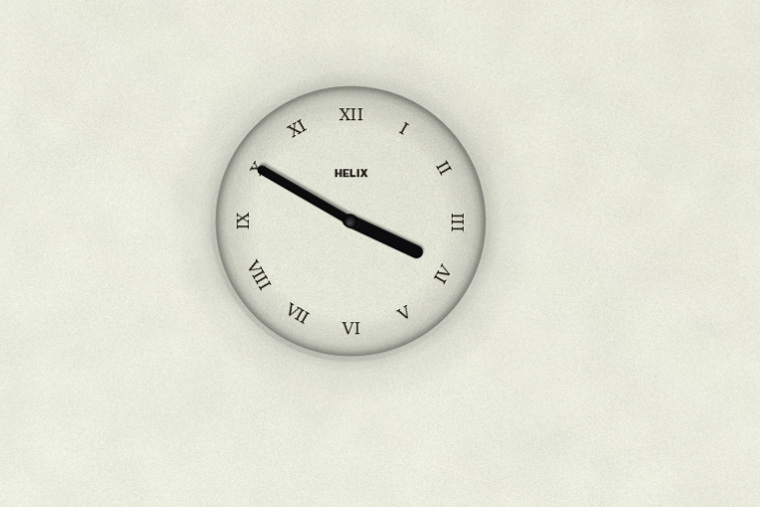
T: 3 h 50 min
